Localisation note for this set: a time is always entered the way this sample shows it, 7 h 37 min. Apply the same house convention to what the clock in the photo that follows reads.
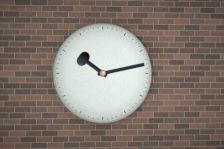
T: 10 h 13 min
